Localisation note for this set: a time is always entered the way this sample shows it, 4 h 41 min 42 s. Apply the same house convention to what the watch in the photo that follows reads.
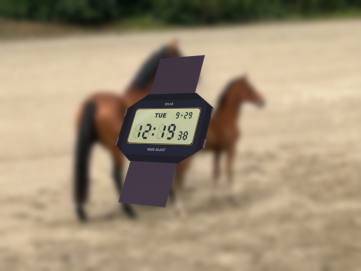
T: 12 h 19 min 38 s
